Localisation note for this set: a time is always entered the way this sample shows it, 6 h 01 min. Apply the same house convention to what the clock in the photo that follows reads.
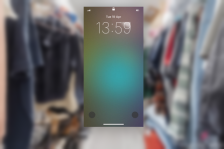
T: 13 h 59 min
